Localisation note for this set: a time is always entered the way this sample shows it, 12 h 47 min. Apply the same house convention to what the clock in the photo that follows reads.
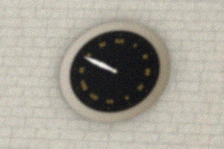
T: 9 h 49 min
